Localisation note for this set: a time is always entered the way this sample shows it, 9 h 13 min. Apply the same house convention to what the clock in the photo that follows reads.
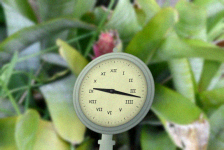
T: 9 h 17 min
